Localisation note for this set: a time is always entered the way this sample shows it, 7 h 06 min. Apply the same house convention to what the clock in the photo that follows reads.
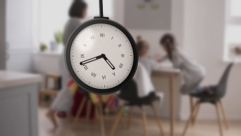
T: 4 h 42 min
